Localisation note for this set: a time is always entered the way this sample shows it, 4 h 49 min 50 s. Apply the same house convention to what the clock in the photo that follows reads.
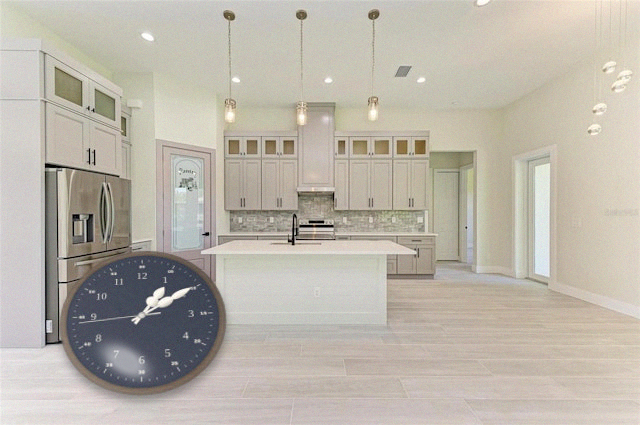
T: 1 h 09 min 44 s
